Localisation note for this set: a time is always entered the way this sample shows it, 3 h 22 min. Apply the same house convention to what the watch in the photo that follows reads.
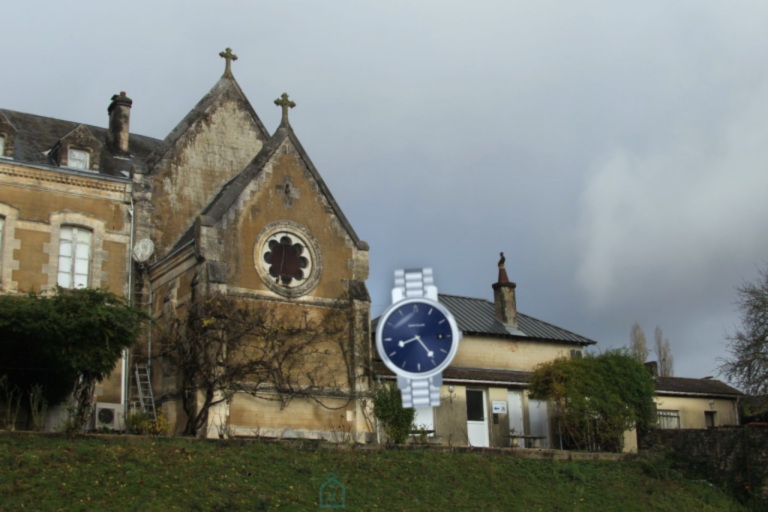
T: 8 h 24 min
